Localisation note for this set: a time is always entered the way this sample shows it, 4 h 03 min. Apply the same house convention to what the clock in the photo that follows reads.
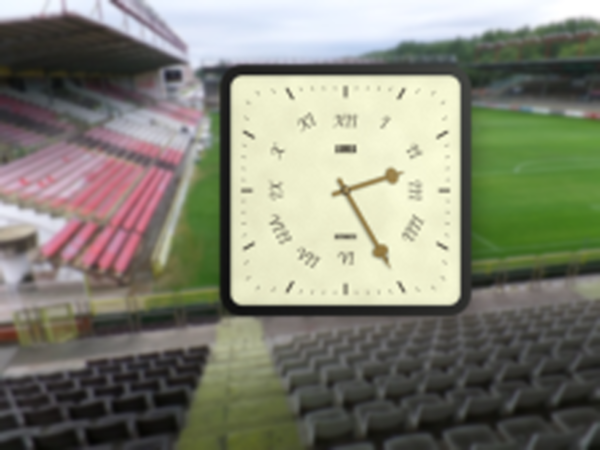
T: 2 h 25 min
